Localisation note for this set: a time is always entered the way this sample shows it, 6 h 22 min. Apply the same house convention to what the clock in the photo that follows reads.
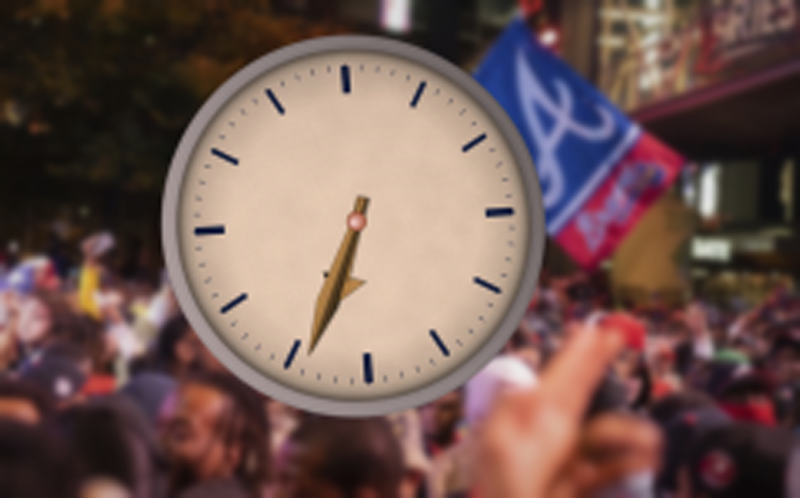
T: 6 h 34 min
